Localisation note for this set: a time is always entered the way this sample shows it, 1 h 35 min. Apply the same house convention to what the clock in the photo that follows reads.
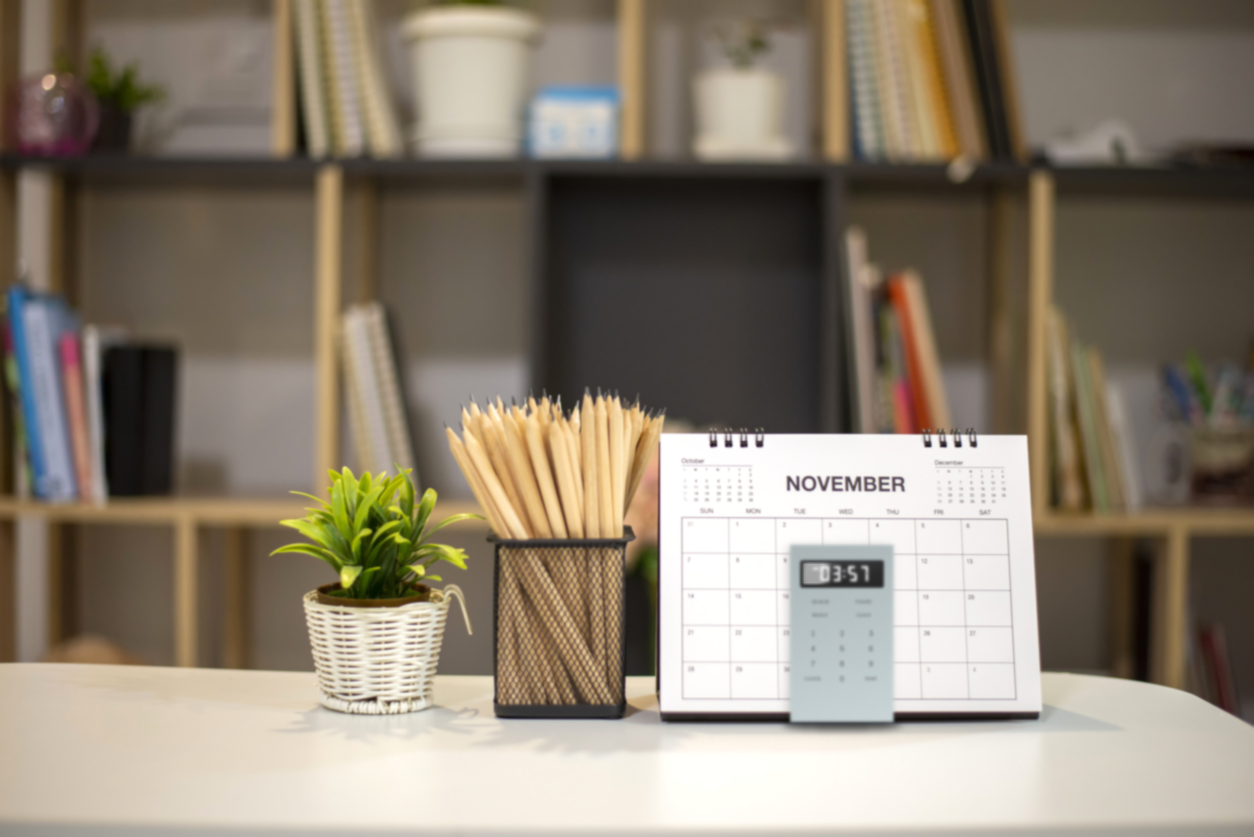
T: 3 h 57 min
